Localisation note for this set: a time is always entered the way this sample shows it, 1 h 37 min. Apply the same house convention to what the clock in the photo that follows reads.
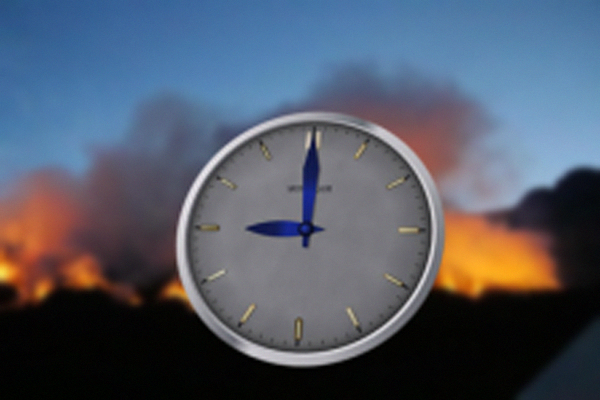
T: 9 h 00 min
